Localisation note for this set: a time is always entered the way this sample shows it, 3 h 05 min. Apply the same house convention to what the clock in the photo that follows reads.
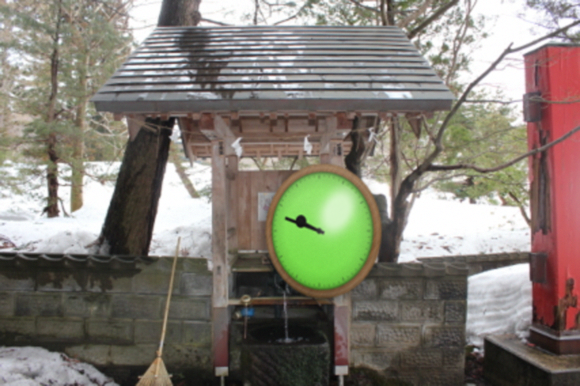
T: 9 h 48 min
